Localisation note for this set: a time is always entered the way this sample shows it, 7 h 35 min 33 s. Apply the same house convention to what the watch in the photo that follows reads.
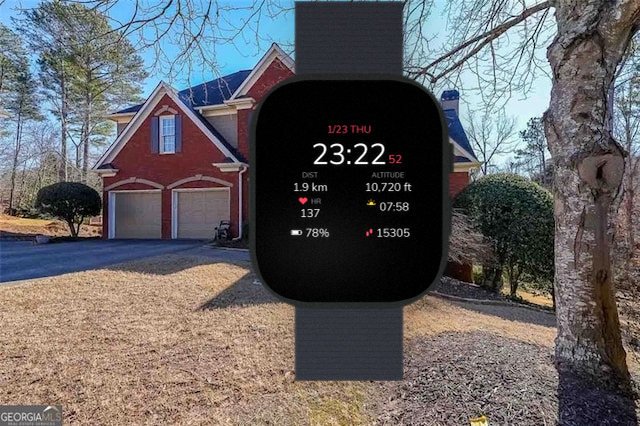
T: 23 h 22 min 52 s
